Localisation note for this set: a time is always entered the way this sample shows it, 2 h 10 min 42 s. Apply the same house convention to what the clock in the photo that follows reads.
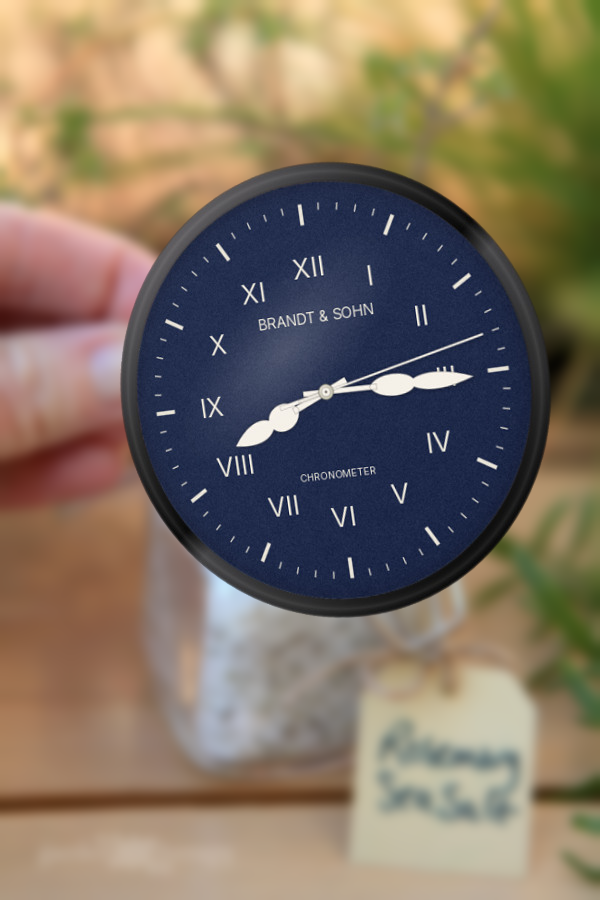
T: 8 h 15 min 13 s
